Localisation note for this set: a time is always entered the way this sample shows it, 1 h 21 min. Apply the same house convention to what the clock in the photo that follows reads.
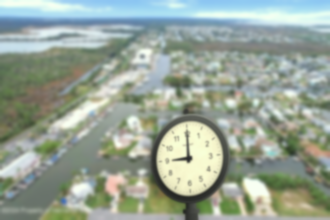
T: 9 h 00 min
